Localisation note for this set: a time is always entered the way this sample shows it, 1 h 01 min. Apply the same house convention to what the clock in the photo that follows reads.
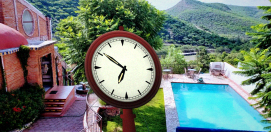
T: 6 h 51 min
